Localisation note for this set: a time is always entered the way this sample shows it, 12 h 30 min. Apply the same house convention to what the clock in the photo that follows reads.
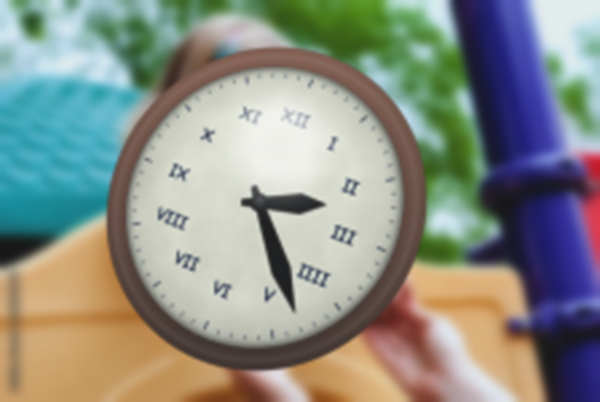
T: 2 h 23 min
